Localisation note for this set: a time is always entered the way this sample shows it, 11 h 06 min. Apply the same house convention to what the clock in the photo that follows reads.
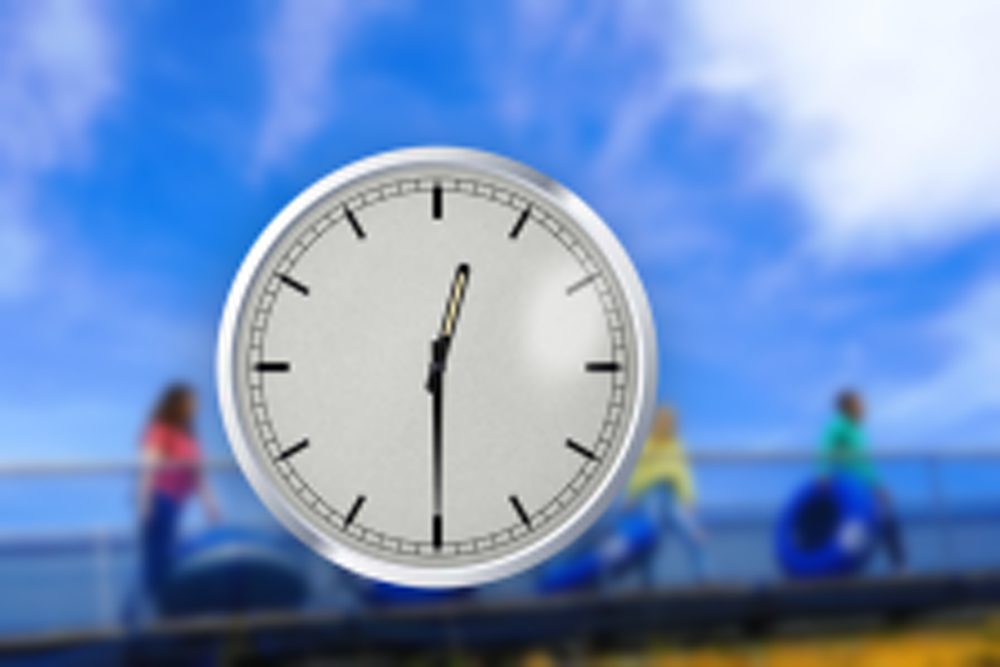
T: 12 h 30 min
